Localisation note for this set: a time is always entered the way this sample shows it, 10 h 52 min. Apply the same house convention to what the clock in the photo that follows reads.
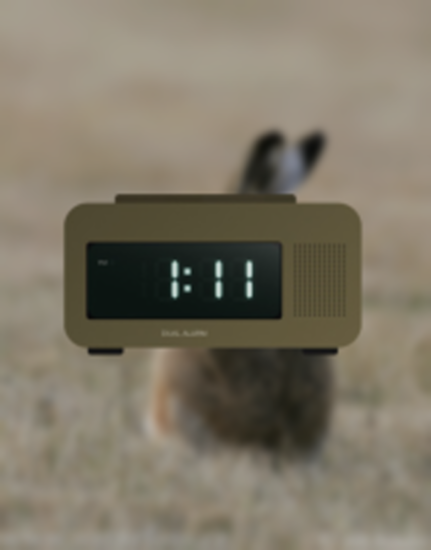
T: 1 h 11 min
